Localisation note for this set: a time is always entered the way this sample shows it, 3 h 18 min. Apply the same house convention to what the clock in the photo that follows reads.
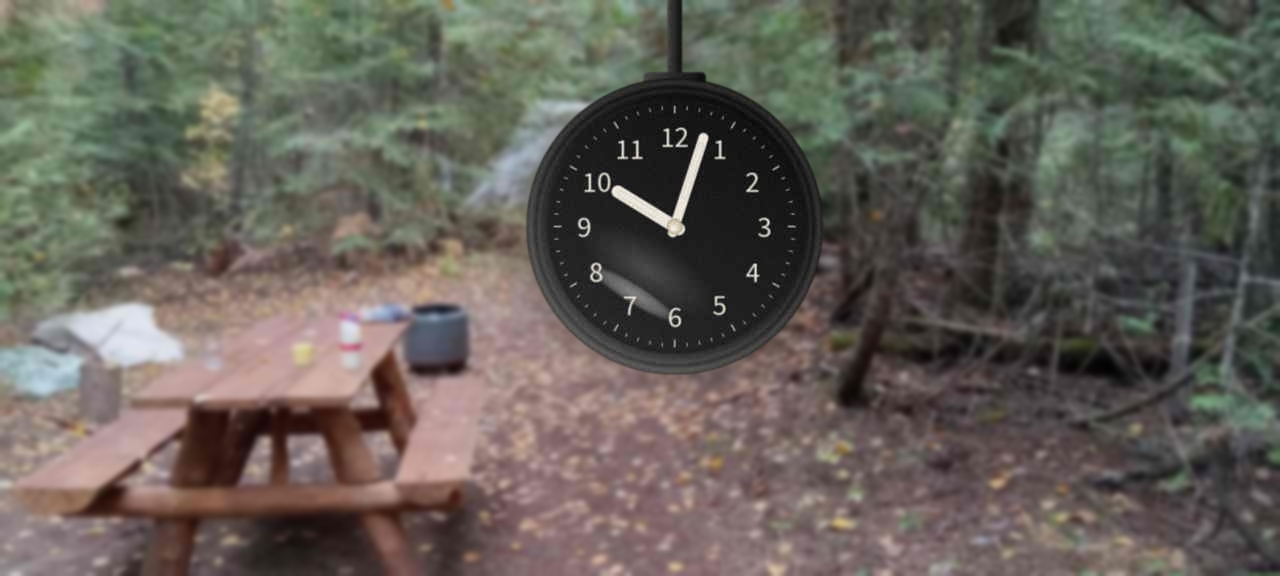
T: 10 h 03 min
